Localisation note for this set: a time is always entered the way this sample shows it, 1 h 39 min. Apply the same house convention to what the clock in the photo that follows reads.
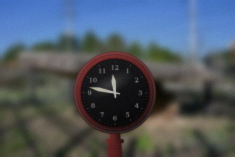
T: 11 h 47 min
